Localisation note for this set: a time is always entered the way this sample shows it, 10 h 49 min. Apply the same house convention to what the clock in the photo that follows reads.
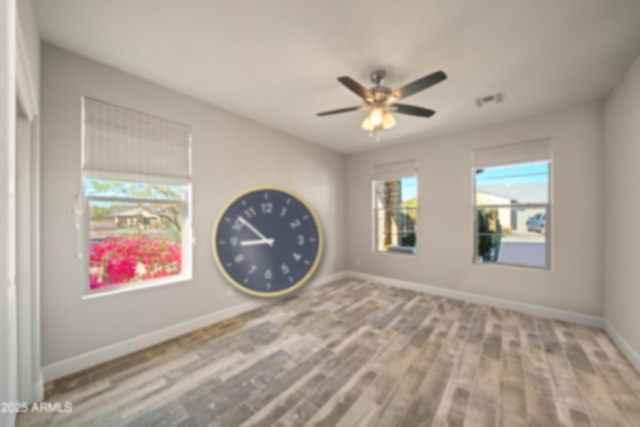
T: 8 h 52 min
